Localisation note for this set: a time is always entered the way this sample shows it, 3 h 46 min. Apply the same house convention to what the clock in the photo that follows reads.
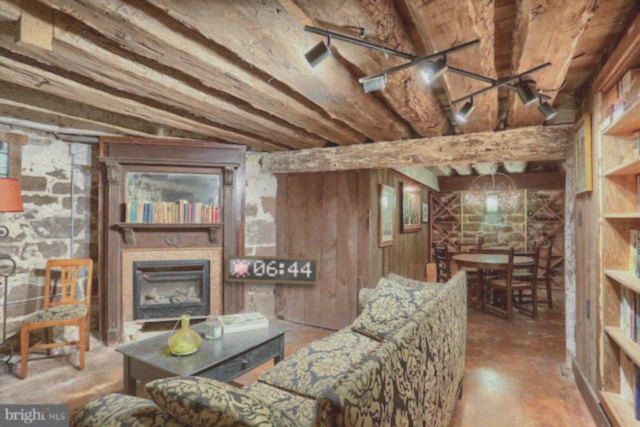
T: 6 h 44 min
